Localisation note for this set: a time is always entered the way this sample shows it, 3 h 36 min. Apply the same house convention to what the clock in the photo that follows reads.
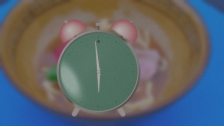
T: 5 h 59 min
